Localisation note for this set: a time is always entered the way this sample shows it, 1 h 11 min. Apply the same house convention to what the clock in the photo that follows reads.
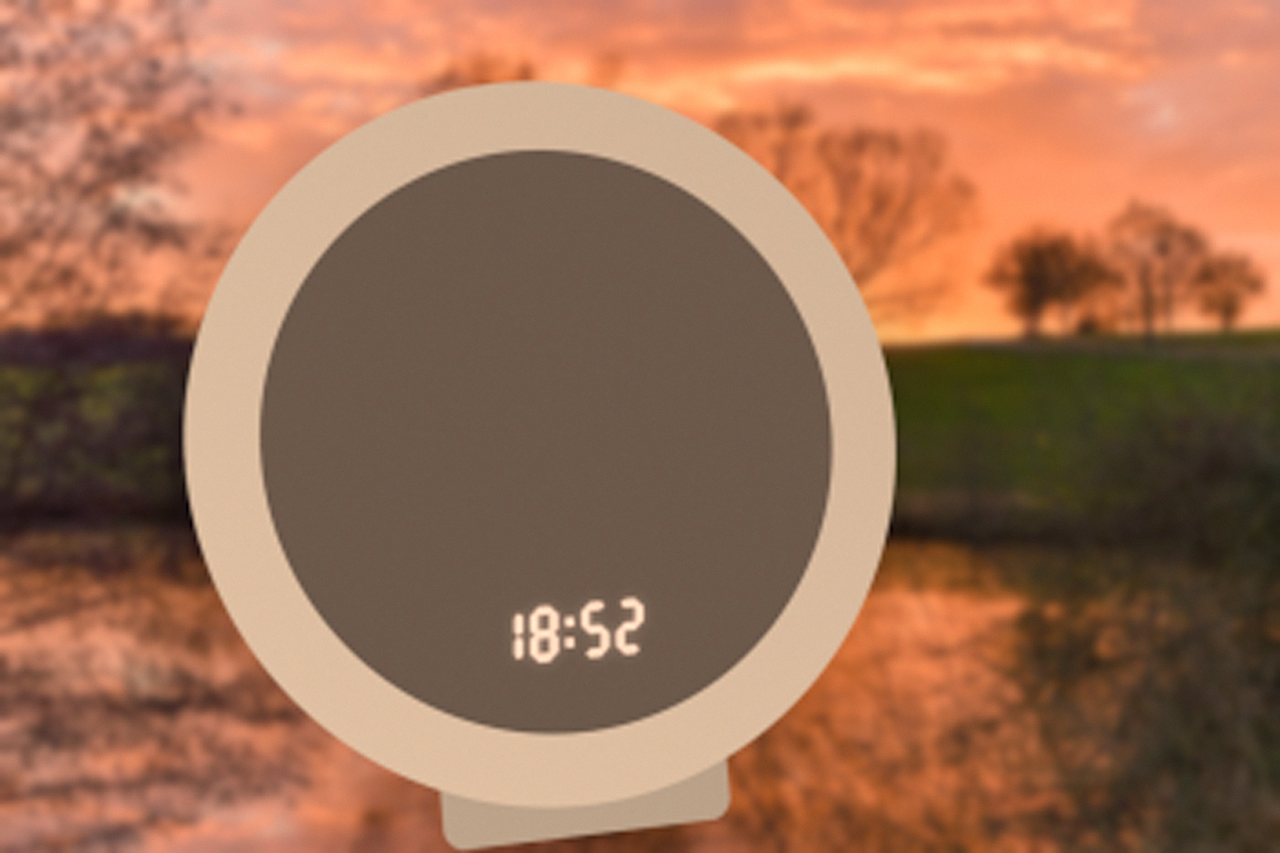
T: 18 h 52 min
